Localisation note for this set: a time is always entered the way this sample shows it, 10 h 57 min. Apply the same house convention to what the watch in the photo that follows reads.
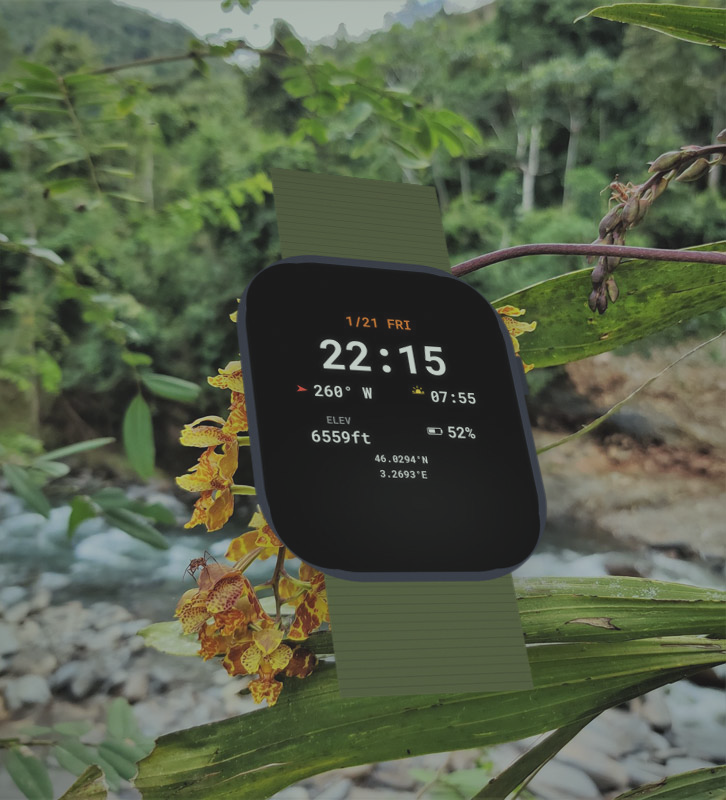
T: 22 h 15 min
